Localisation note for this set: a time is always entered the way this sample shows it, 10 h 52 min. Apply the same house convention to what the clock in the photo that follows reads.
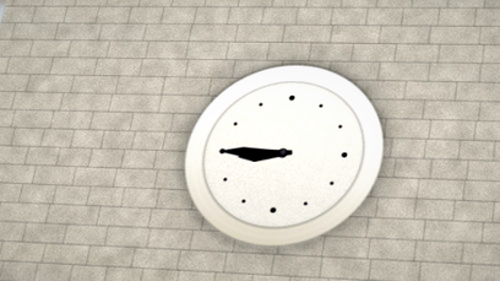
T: 8 h 45 min
